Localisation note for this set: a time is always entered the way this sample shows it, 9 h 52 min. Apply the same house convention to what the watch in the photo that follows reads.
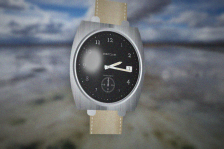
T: 2 h 16 min
